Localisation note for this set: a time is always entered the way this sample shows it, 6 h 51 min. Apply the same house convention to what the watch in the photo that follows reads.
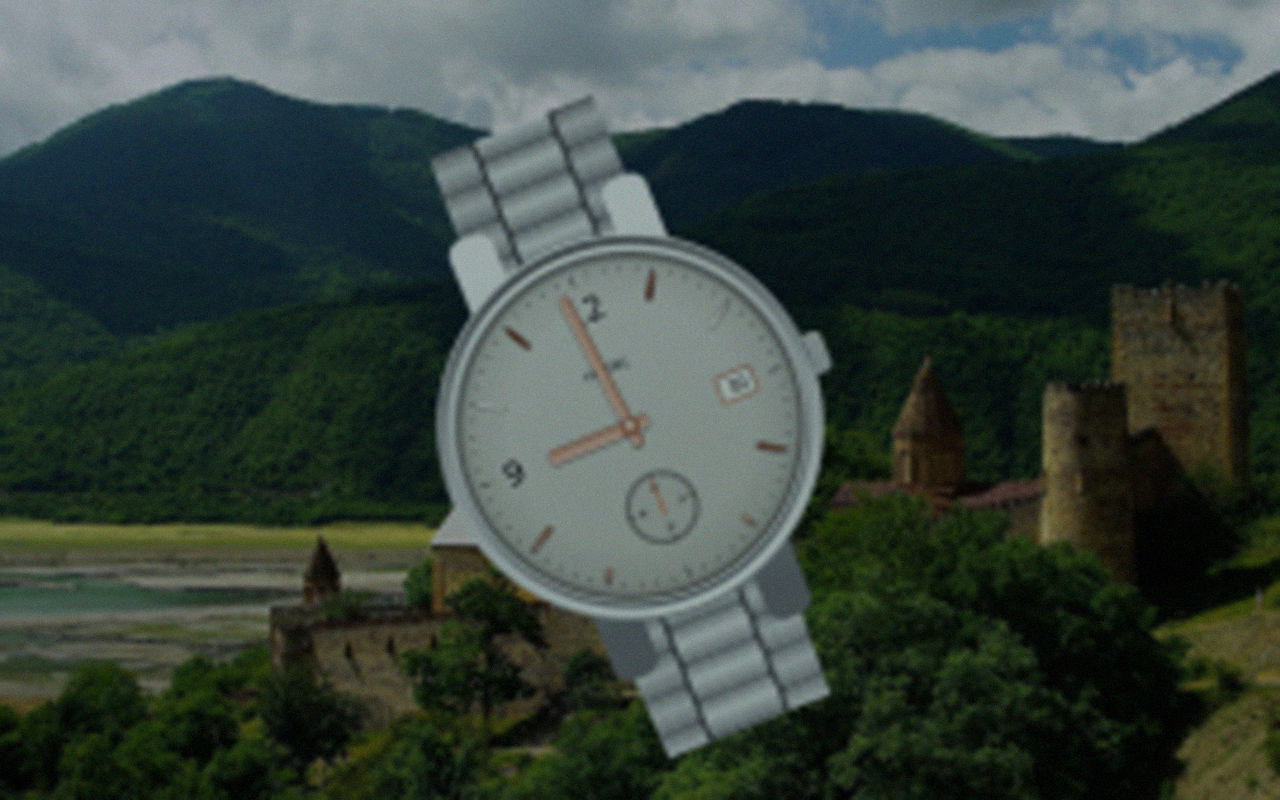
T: 8 h 59 min
